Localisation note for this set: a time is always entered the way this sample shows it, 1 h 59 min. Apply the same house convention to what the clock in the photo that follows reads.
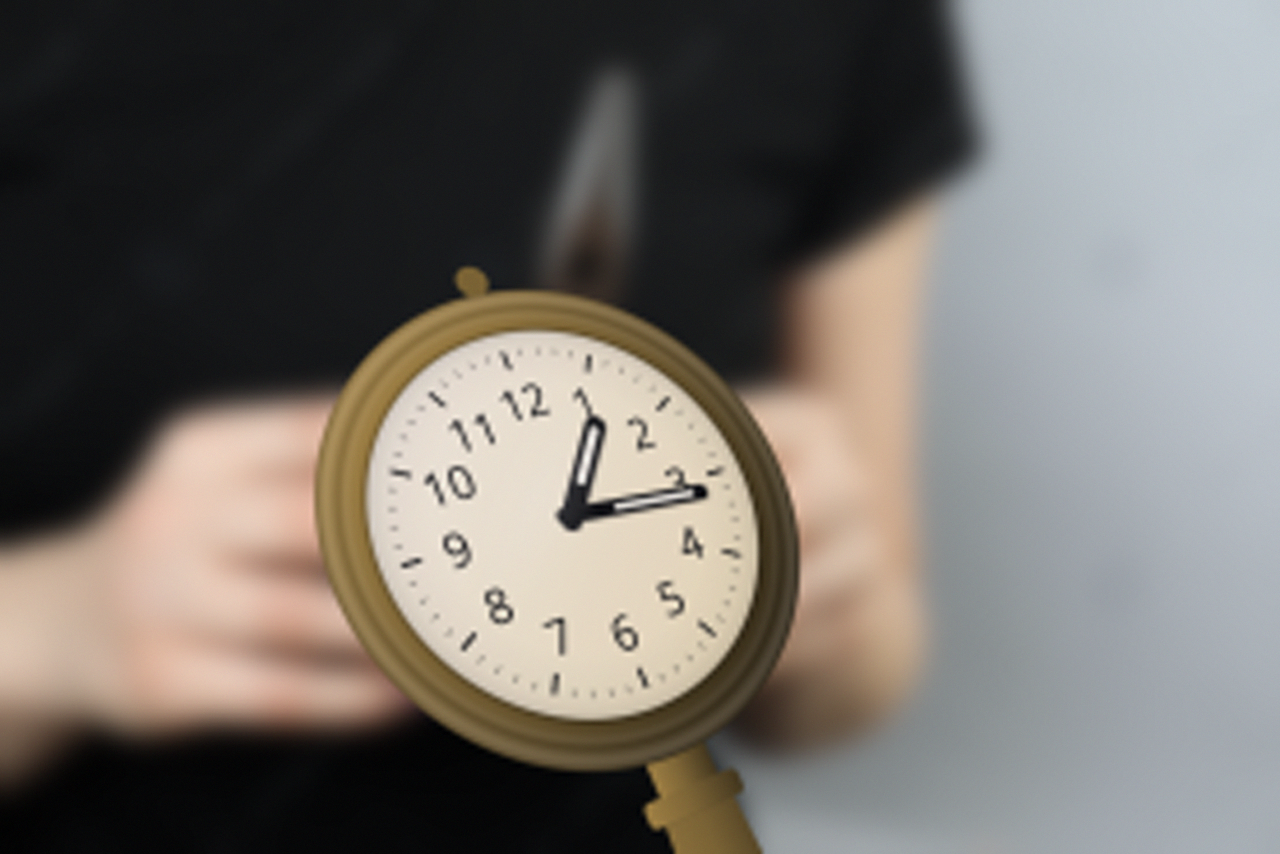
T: 1 h 16 min
